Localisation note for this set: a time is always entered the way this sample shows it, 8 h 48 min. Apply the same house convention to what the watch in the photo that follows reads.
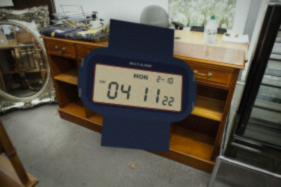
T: 4 h 11 min
